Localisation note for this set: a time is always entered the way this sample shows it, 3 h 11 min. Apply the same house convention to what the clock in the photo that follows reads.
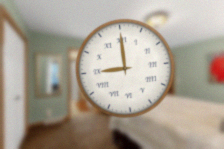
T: 9 h 00 min
